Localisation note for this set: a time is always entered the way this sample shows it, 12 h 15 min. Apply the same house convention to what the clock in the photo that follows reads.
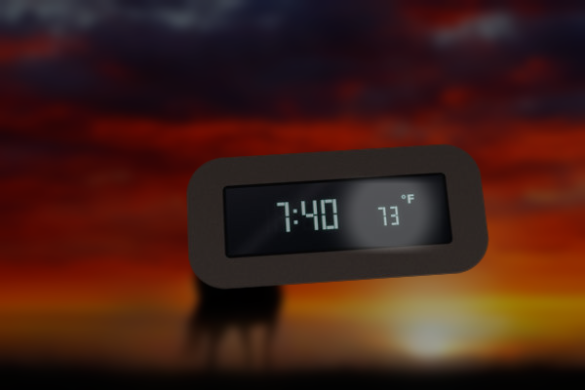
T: 7 h 40 min
